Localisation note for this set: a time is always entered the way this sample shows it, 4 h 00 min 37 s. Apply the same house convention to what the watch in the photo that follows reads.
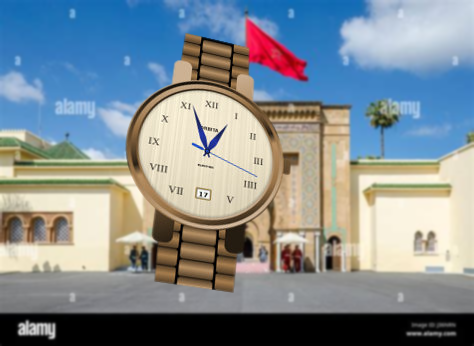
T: 12 h 56 min 18 s
